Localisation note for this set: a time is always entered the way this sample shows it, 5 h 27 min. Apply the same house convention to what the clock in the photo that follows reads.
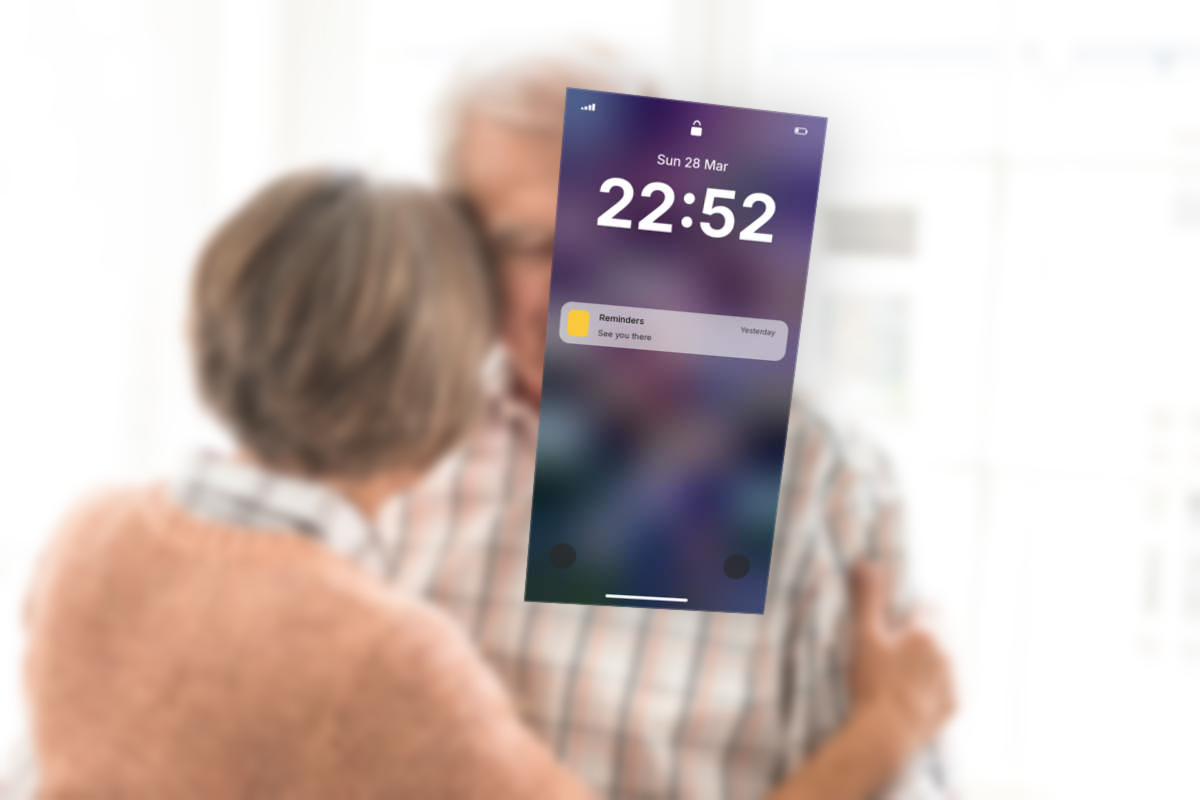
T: 22 h 52 min
